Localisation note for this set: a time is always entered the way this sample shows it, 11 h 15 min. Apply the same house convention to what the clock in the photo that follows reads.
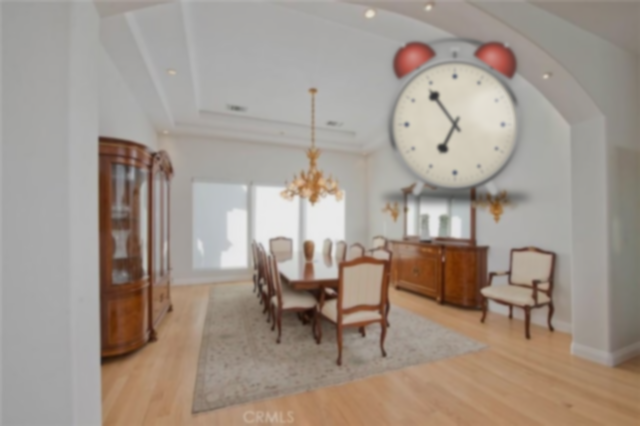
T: 6 h 54 min
